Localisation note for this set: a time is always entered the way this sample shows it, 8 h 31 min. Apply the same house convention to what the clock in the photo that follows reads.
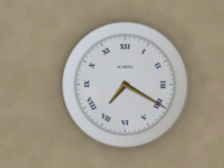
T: 7 h 20 min
